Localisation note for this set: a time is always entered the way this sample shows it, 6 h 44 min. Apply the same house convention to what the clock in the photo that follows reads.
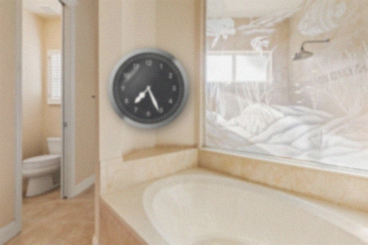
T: 7 h 26 min
